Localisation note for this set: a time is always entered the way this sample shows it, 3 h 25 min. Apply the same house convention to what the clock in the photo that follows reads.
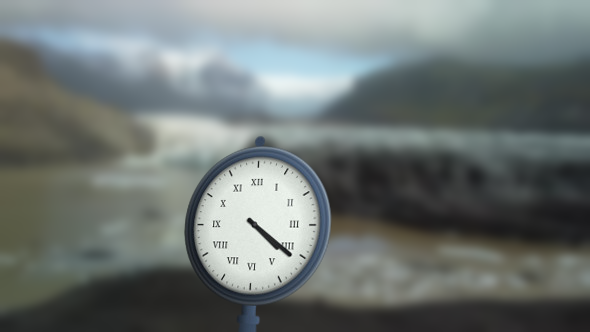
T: 4 h 21 min
